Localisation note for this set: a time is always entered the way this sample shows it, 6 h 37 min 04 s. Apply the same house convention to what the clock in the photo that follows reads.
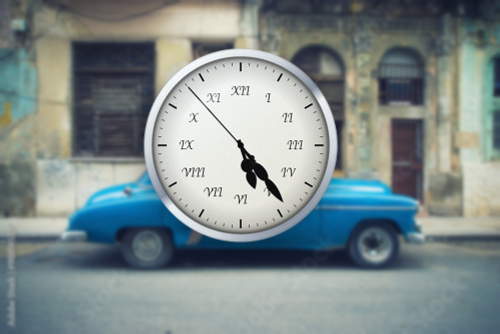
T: 5 h 23 min 53 s
